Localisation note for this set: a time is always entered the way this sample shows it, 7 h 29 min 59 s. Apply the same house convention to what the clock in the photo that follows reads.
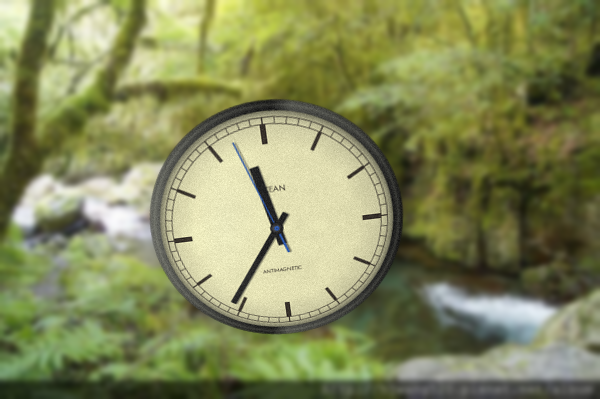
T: 11 h 35 min 57 s
